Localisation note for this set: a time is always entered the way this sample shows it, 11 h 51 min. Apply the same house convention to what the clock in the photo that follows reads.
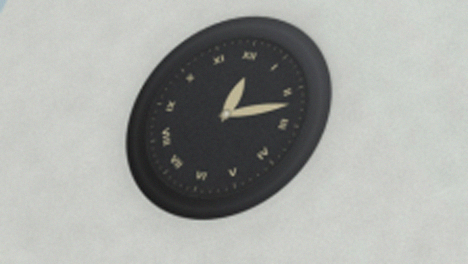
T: 12 h 12 min
